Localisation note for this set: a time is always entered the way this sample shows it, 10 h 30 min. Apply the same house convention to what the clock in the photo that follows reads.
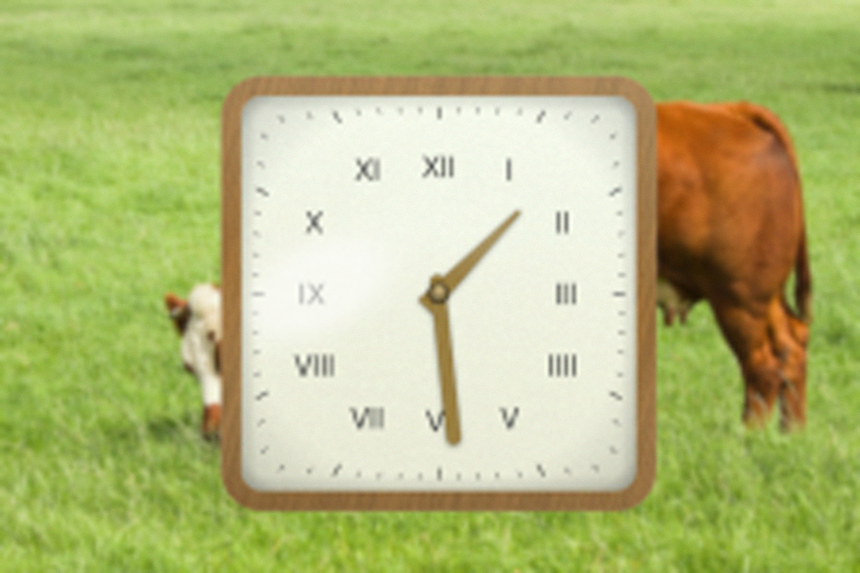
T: 1 h 29 min
